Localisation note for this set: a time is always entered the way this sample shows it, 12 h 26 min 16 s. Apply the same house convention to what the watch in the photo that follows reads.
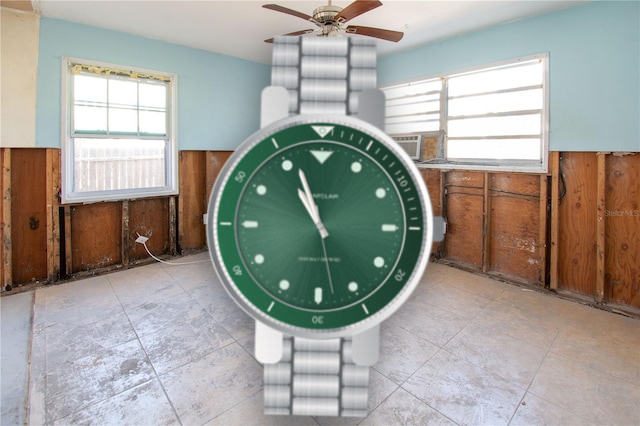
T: 10 h 56 min 28 s
